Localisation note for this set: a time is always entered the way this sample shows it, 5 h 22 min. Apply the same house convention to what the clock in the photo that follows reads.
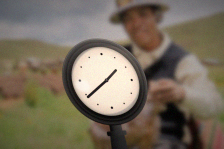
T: 1 h 39 min
